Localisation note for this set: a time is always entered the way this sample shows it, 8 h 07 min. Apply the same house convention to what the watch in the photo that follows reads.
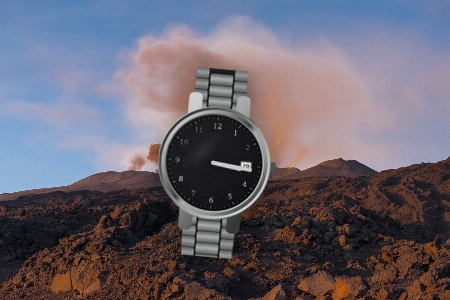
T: 3 h 16 min
